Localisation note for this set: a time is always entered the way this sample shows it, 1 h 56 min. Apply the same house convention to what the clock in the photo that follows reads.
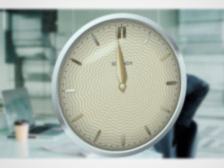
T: 11 h 59 min
